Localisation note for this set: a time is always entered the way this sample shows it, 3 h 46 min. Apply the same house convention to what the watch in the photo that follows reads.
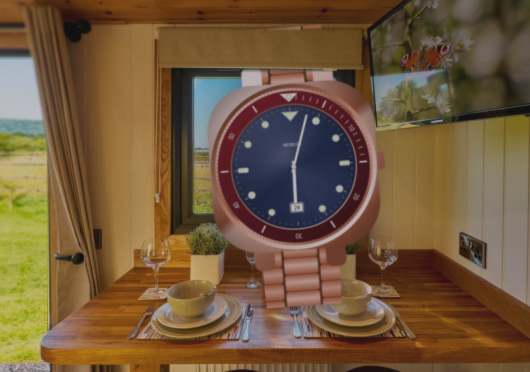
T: 6 h 03 min
